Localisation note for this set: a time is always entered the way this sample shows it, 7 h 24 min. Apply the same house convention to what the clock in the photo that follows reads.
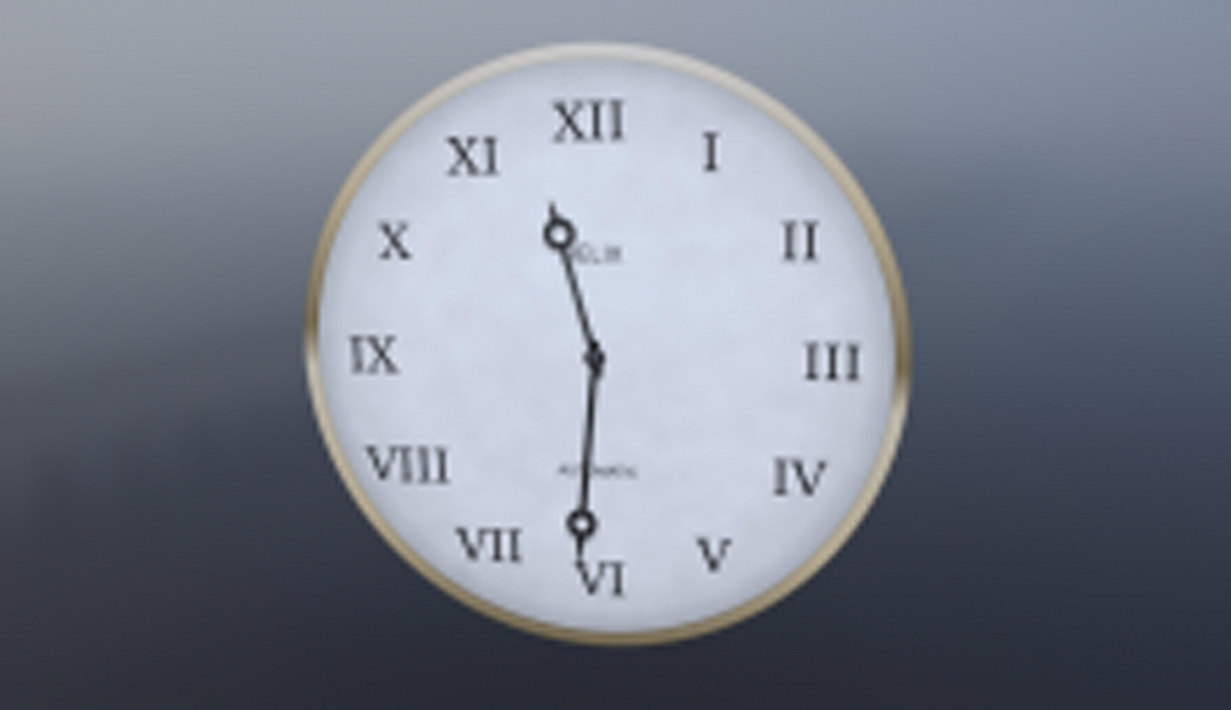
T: 11 h 31 min
